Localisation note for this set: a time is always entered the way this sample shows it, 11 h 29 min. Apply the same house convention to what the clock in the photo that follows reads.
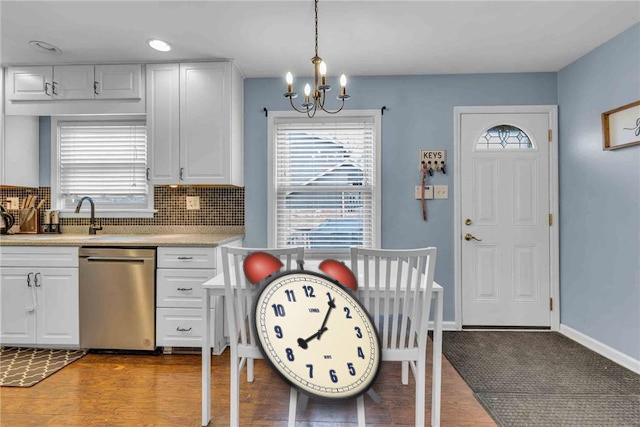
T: 8 h 06 min
